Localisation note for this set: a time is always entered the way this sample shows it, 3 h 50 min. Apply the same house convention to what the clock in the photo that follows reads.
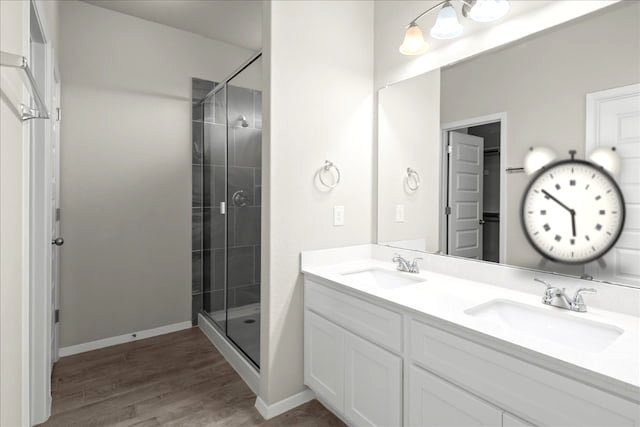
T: 5 h 51 min
